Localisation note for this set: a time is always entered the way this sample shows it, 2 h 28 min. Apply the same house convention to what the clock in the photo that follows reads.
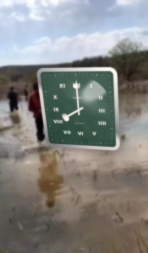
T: 8 h 00 min
